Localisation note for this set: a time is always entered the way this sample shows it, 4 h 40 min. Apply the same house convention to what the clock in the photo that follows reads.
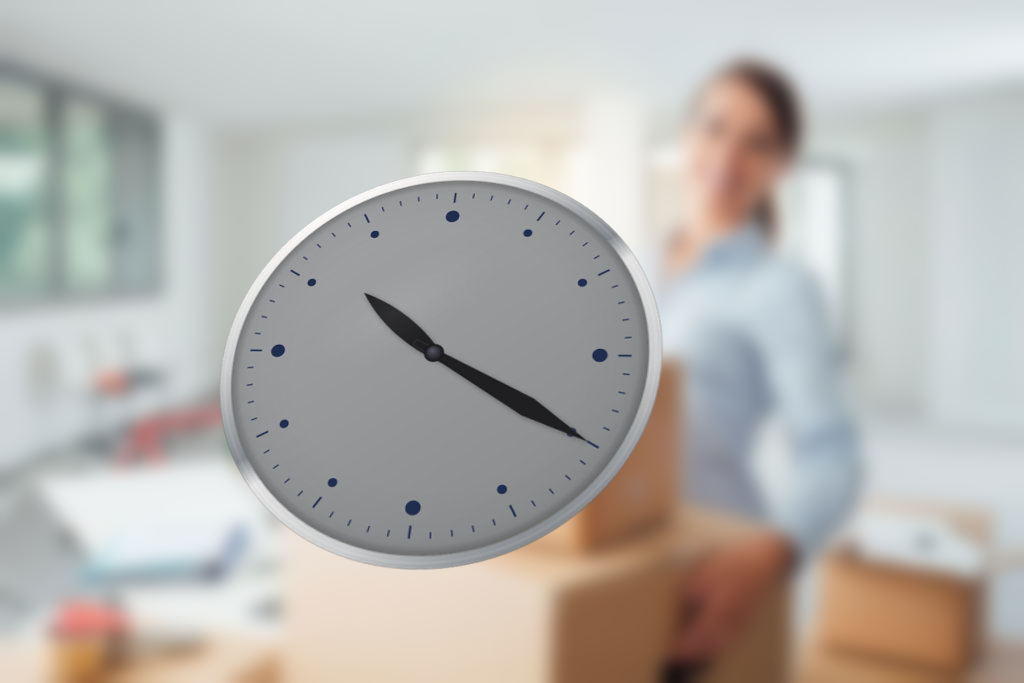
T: 10 h 20 min
